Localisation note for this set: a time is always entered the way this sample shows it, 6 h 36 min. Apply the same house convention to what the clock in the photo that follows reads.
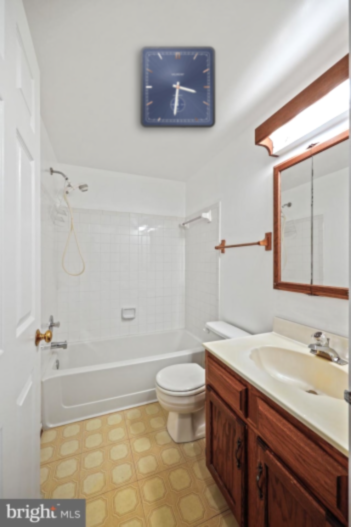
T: 3 h 31 min
